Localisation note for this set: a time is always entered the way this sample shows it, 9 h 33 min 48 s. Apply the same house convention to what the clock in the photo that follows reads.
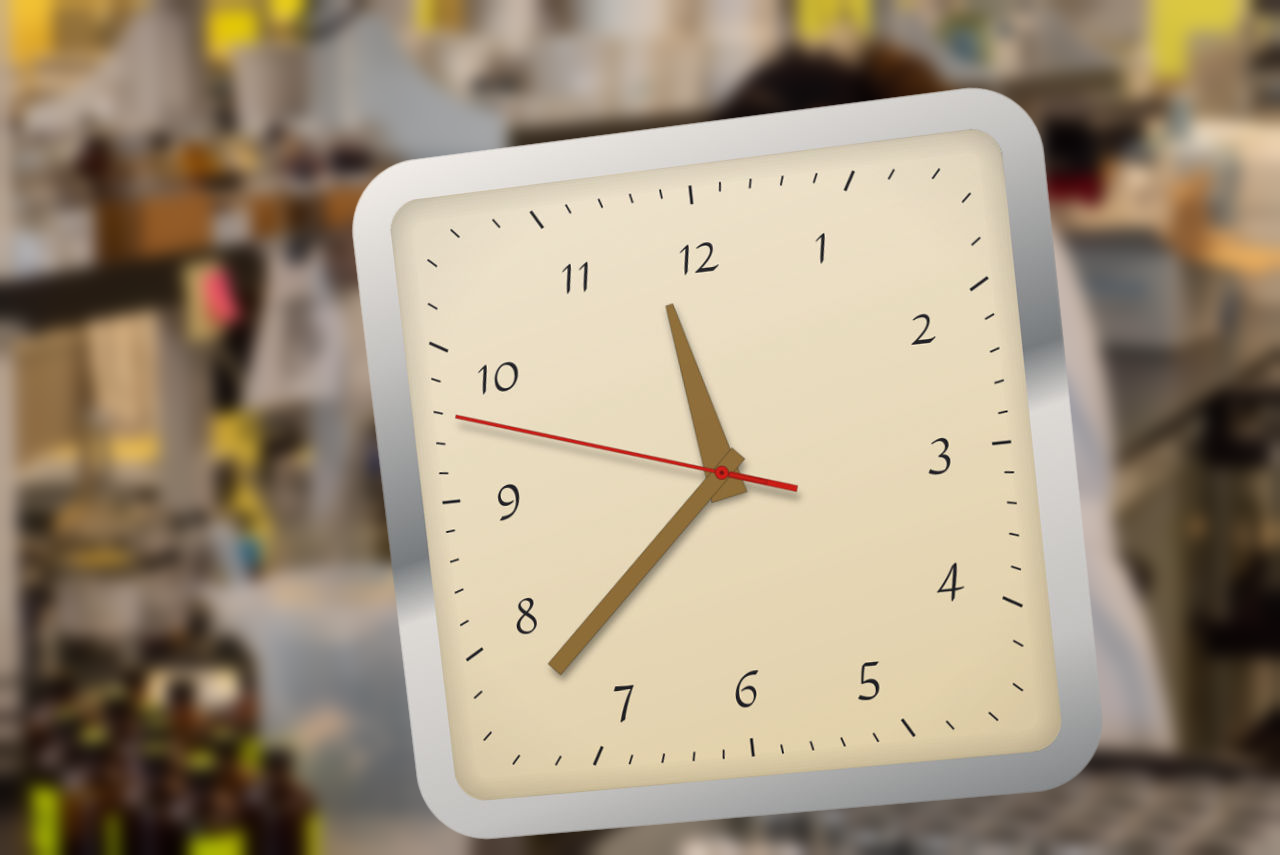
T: 11 h 37 min 48 s
